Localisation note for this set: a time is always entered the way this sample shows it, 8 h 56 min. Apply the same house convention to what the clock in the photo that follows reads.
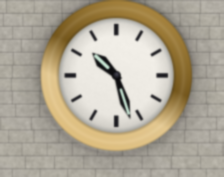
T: 10 h 27 min
